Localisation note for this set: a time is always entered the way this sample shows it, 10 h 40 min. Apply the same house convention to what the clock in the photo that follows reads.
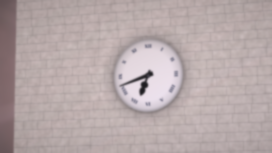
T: 6 h 42 min
